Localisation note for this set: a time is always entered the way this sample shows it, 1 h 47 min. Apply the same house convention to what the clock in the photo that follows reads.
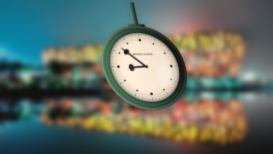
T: 8 h 52 min
